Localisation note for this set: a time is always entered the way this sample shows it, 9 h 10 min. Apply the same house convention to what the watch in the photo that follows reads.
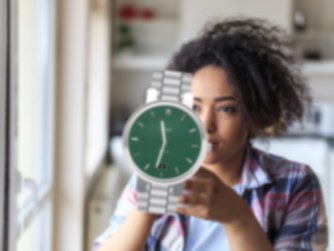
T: 11 h 32 min
